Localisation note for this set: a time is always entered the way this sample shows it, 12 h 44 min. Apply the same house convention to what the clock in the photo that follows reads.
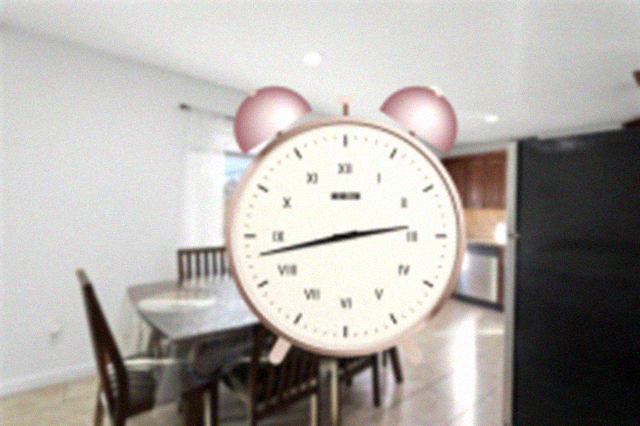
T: 2 h 43 min
